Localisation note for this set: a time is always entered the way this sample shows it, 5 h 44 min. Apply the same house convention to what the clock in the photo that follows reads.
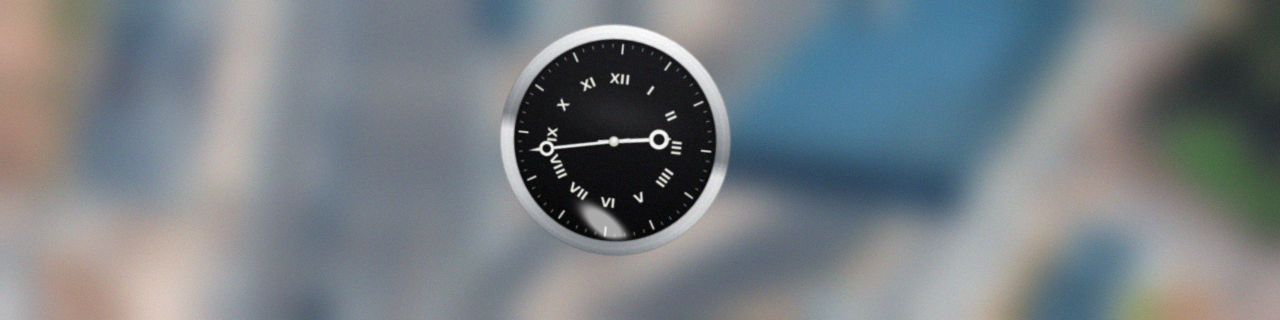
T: 2 h 43 min
